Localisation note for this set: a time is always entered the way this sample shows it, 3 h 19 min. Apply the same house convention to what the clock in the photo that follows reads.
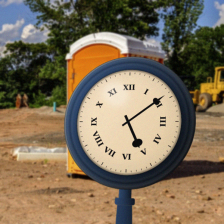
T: 5 h 09 min
